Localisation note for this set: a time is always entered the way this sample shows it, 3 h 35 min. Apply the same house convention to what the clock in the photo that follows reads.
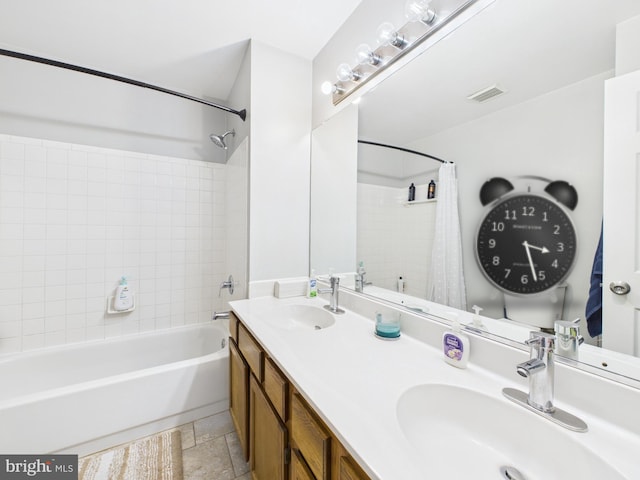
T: 3 h 27 min
